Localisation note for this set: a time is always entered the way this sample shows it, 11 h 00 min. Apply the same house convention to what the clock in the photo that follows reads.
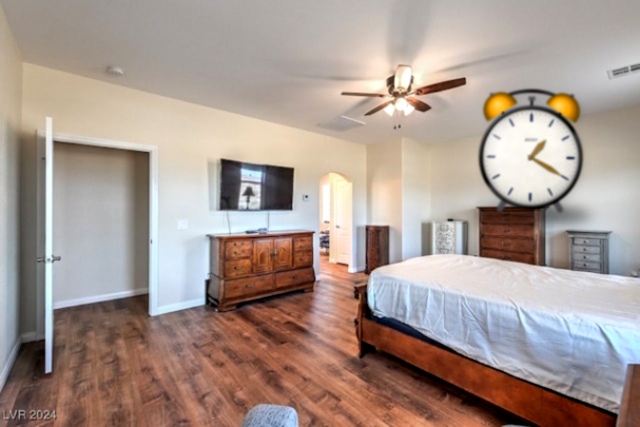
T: 1 h 20 min
